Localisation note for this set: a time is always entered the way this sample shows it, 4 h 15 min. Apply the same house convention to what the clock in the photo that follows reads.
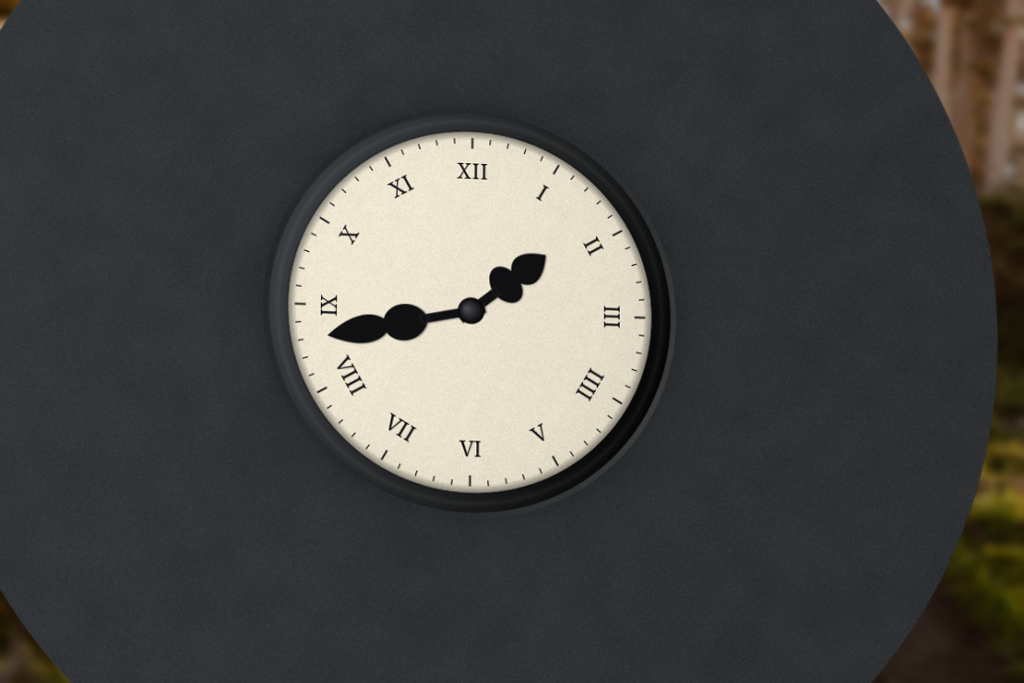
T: 1 h 43 min
